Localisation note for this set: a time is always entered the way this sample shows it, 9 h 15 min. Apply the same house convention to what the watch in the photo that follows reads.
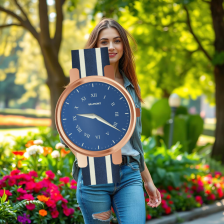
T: 9 h 21 min
